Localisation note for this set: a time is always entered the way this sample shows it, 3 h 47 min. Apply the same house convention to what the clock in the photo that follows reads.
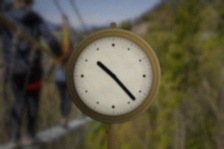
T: 10 h 23 min
